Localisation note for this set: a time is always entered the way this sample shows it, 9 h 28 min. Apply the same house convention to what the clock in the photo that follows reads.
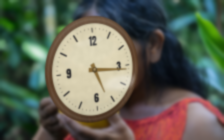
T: 5 h 16 min
